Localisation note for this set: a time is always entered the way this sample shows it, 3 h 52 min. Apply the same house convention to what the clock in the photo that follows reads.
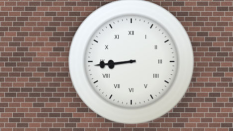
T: 8 h 44 min
